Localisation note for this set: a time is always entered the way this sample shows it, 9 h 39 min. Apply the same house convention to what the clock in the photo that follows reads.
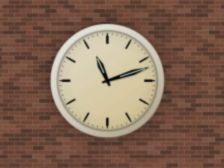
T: 11 h 12 min
